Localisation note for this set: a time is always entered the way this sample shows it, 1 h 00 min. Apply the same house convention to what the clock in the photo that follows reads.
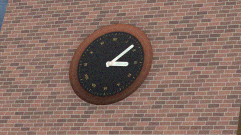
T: 3 h 08 min
